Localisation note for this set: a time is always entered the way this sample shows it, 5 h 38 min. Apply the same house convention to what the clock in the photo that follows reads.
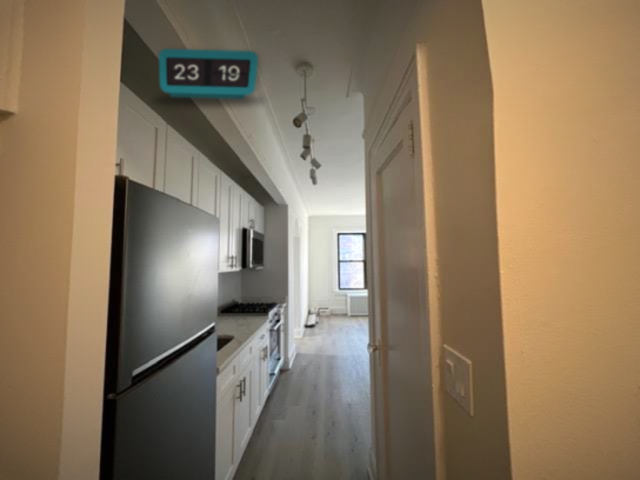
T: 23 h 19 min
